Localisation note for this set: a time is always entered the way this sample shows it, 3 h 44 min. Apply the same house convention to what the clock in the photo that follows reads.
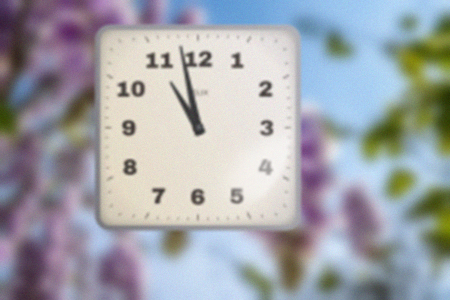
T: 10 h 58 min
